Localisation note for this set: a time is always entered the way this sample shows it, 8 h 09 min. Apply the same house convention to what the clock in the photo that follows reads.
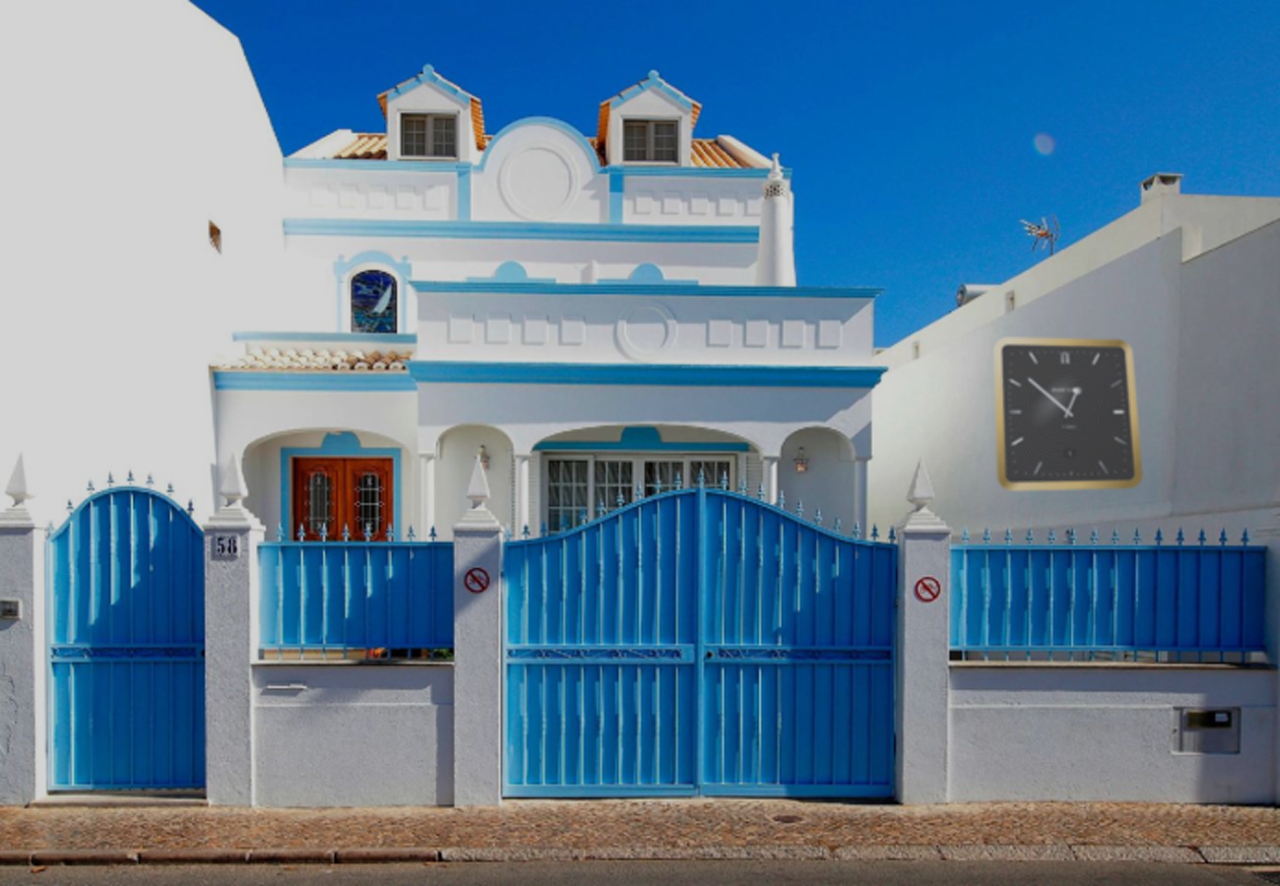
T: 12 h 52 min
